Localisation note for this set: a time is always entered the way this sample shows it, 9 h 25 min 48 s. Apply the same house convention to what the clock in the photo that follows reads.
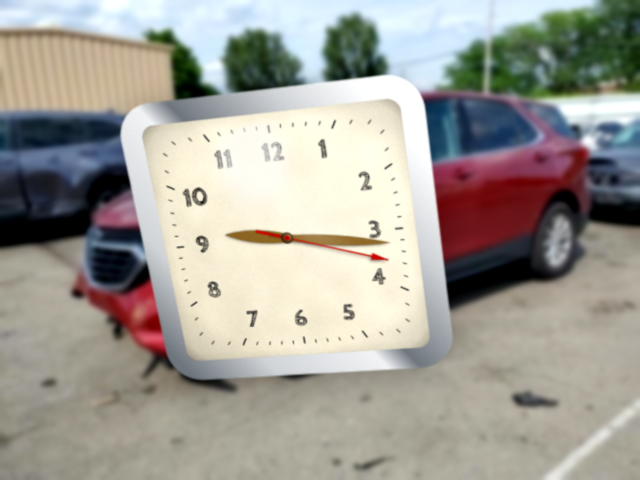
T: 9 h 16 min 18 s
